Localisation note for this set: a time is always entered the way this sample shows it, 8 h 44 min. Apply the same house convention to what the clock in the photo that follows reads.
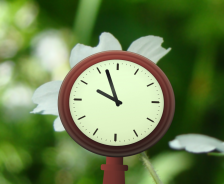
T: 9 h 57 min
